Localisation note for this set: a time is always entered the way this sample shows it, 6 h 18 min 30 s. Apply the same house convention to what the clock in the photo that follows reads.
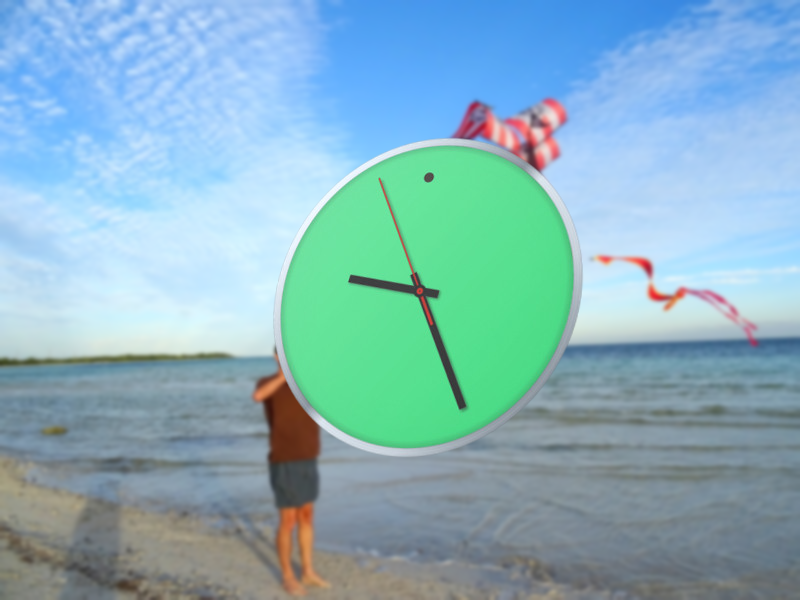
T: 9 h 25 min 56 s
